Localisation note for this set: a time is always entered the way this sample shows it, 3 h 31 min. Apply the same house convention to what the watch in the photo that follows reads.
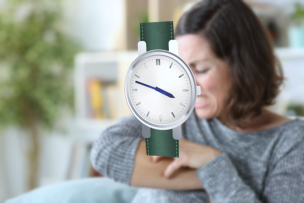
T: 3 h 48 min
